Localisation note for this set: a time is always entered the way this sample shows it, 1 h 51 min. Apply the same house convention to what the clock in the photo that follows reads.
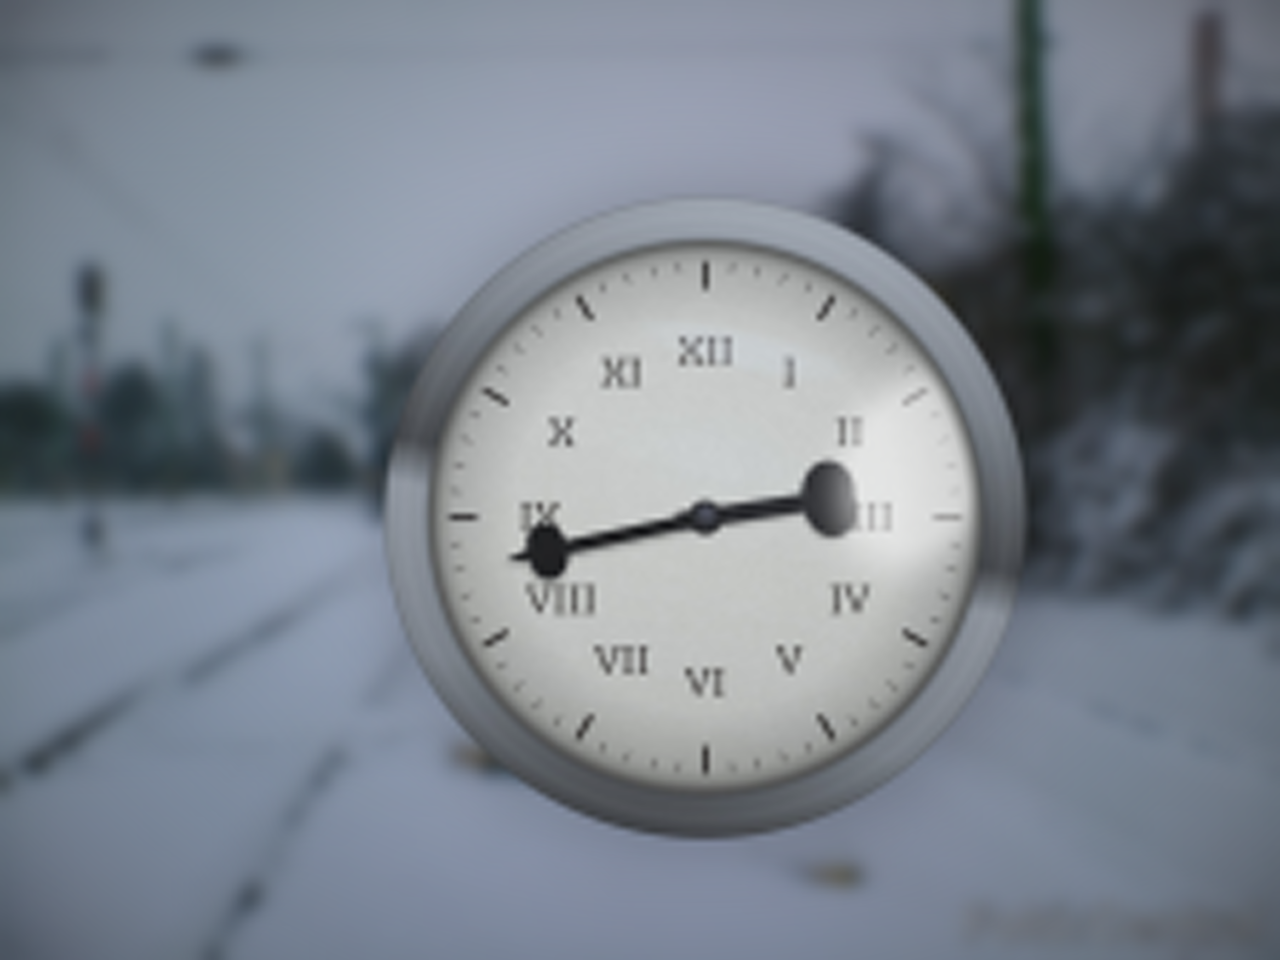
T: 2 h 43 min
